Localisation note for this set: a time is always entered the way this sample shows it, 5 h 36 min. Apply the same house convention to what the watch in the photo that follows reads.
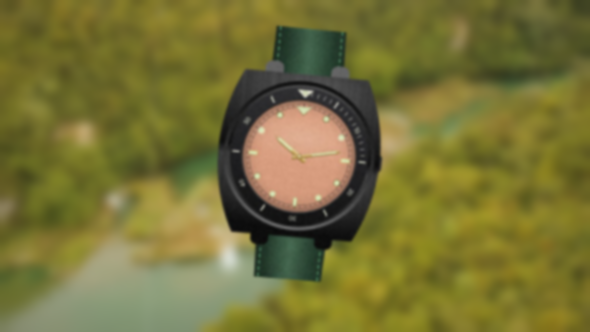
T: 10 h 13 min
